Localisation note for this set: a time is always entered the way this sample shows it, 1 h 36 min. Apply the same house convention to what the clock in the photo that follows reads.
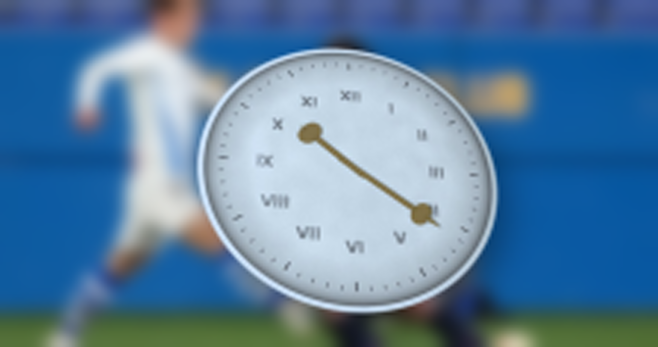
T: 10 h 21 min
